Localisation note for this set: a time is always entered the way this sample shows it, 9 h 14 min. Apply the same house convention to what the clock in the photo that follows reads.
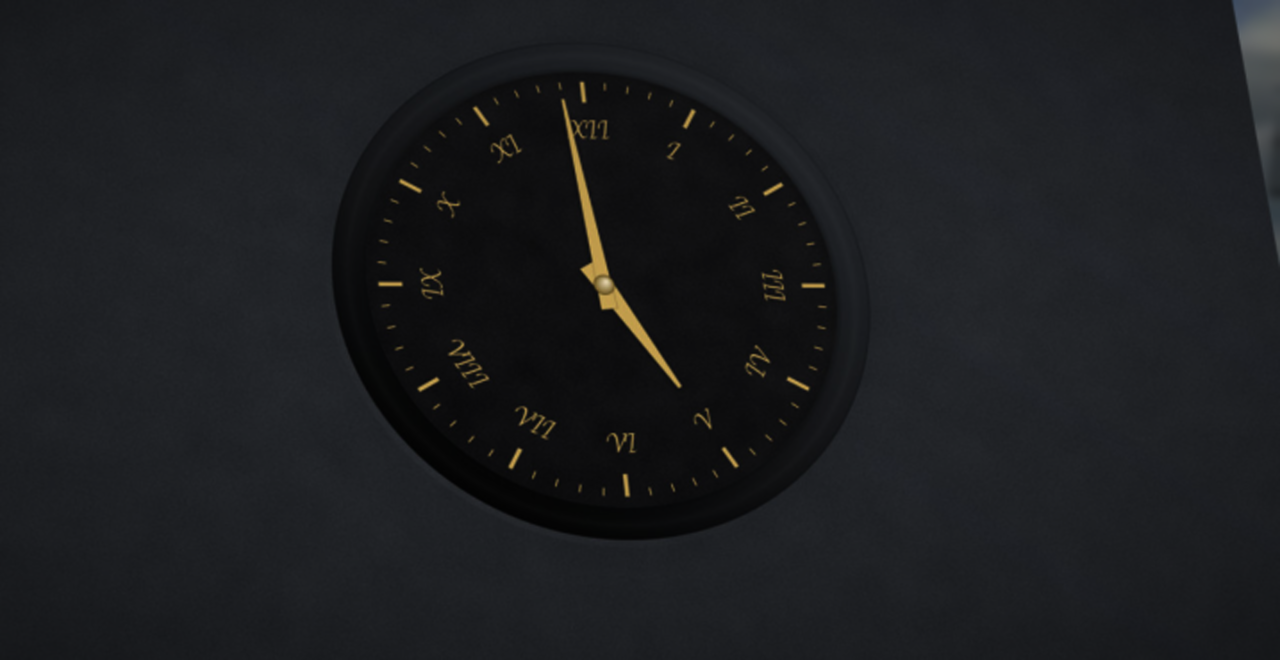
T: 4 h 59 min
